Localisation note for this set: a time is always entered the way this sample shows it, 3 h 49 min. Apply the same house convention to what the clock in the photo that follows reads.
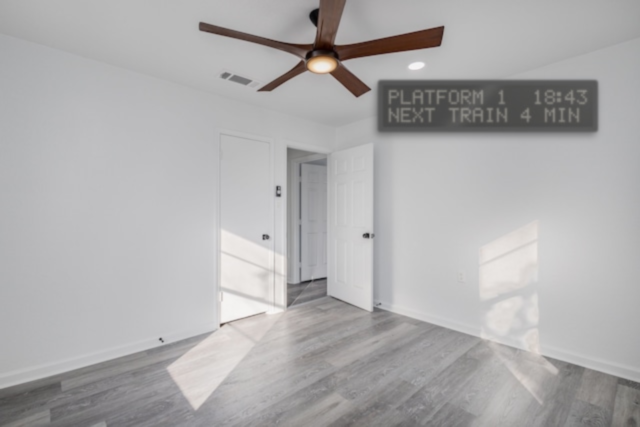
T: 18 h 43 min
